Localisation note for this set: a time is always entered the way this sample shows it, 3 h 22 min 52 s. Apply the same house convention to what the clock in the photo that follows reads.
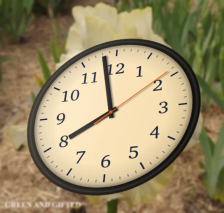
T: 7 h 58 min 09 s
